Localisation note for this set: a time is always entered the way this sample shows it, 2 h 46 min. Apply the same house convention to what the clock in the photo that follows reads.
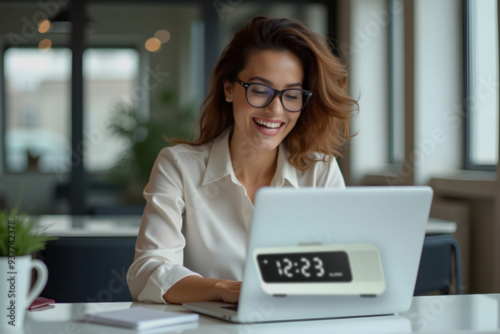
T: 12 h 23 min
